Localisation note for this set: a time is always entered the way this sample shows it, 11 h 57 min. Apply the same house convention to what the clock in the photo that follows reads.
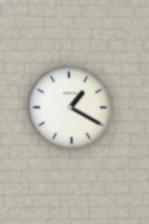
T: 1 h 20 min
